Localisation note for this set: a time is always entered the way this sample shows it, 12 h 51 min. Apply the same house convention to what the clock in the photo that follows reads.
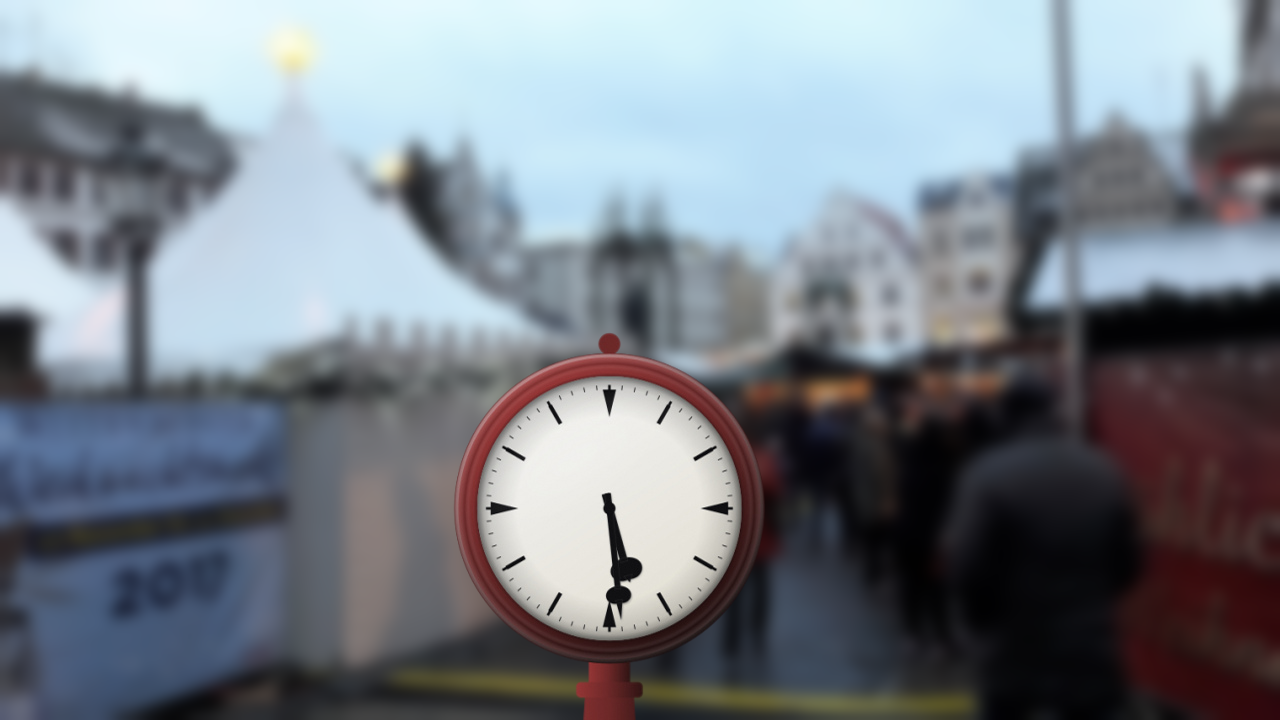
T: 5 h 29 min
